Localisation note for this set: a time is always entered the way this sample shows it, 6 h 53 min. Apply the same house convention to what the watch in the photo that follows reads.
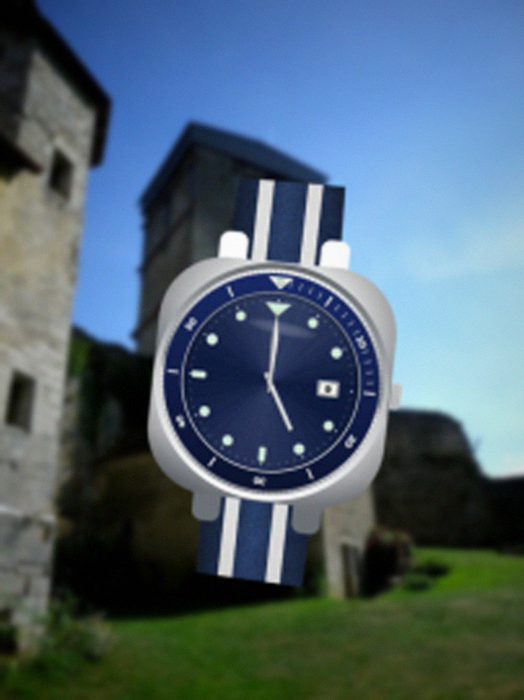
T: 5 h 00 min
